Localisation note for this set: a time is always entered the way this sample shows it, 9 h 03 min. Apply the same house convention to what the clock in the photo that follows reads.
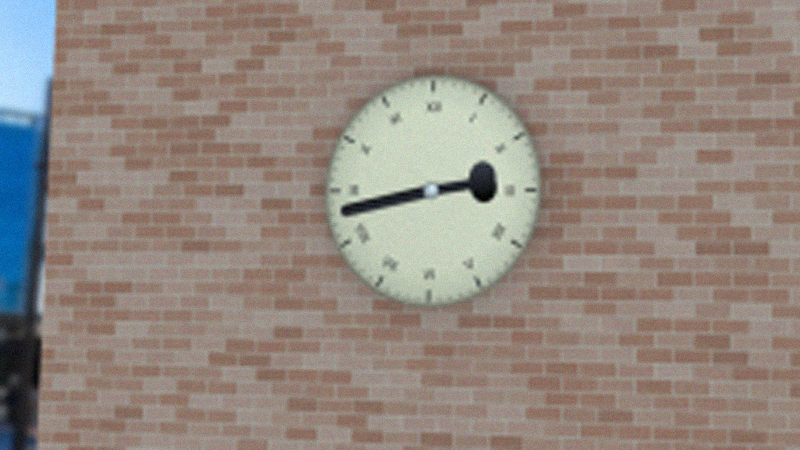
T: 2 h 43 min
